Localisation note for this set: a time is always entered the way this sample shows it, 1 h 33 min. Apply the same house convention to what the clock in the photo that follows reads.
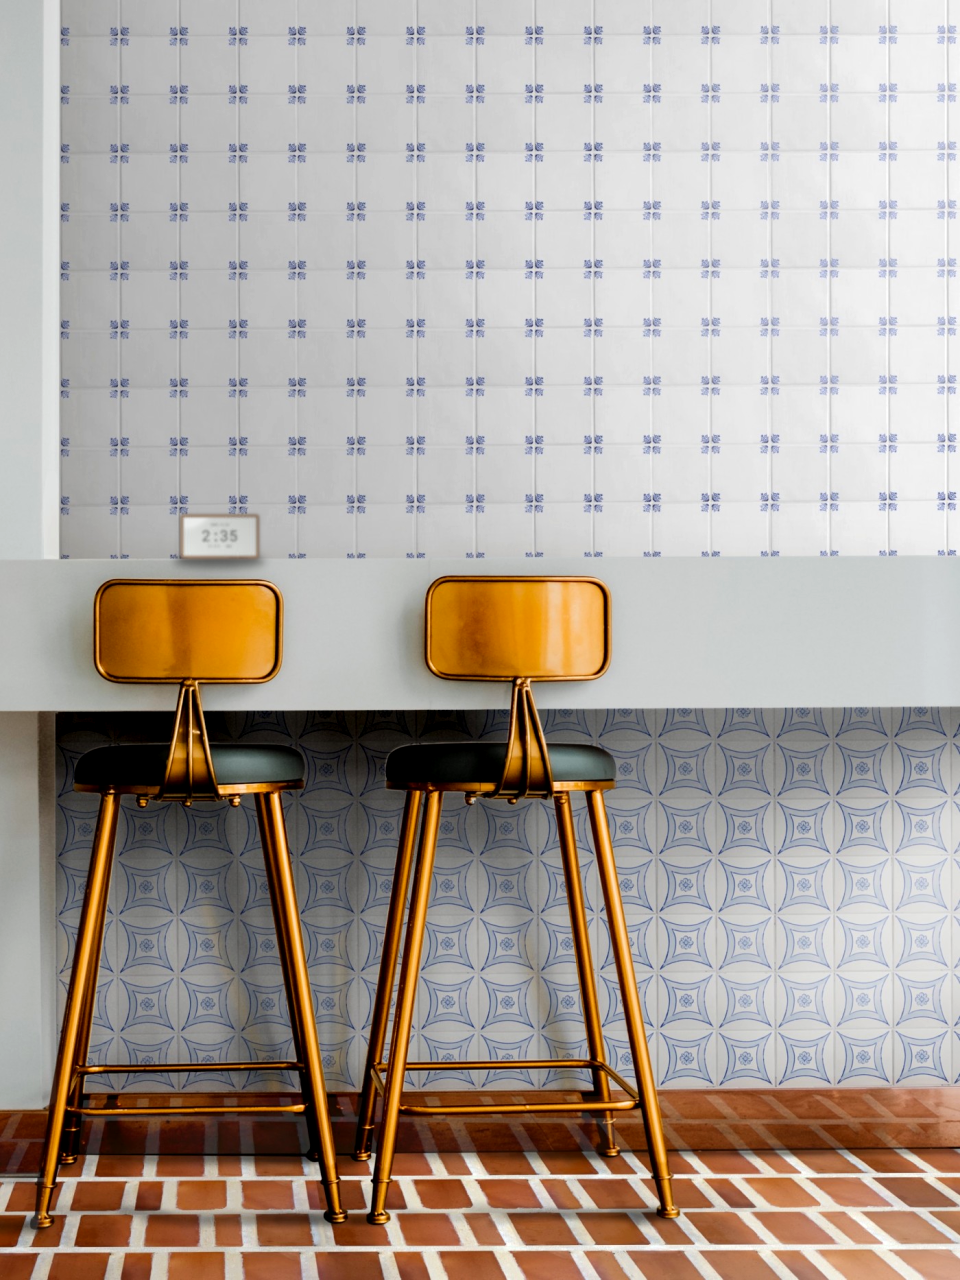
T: 2 h 35 min
